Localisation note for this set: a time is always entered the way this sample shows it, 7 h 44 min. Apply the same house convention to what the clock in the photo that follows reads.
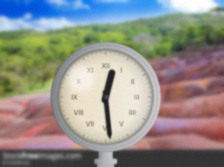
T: 12 h 29 min
